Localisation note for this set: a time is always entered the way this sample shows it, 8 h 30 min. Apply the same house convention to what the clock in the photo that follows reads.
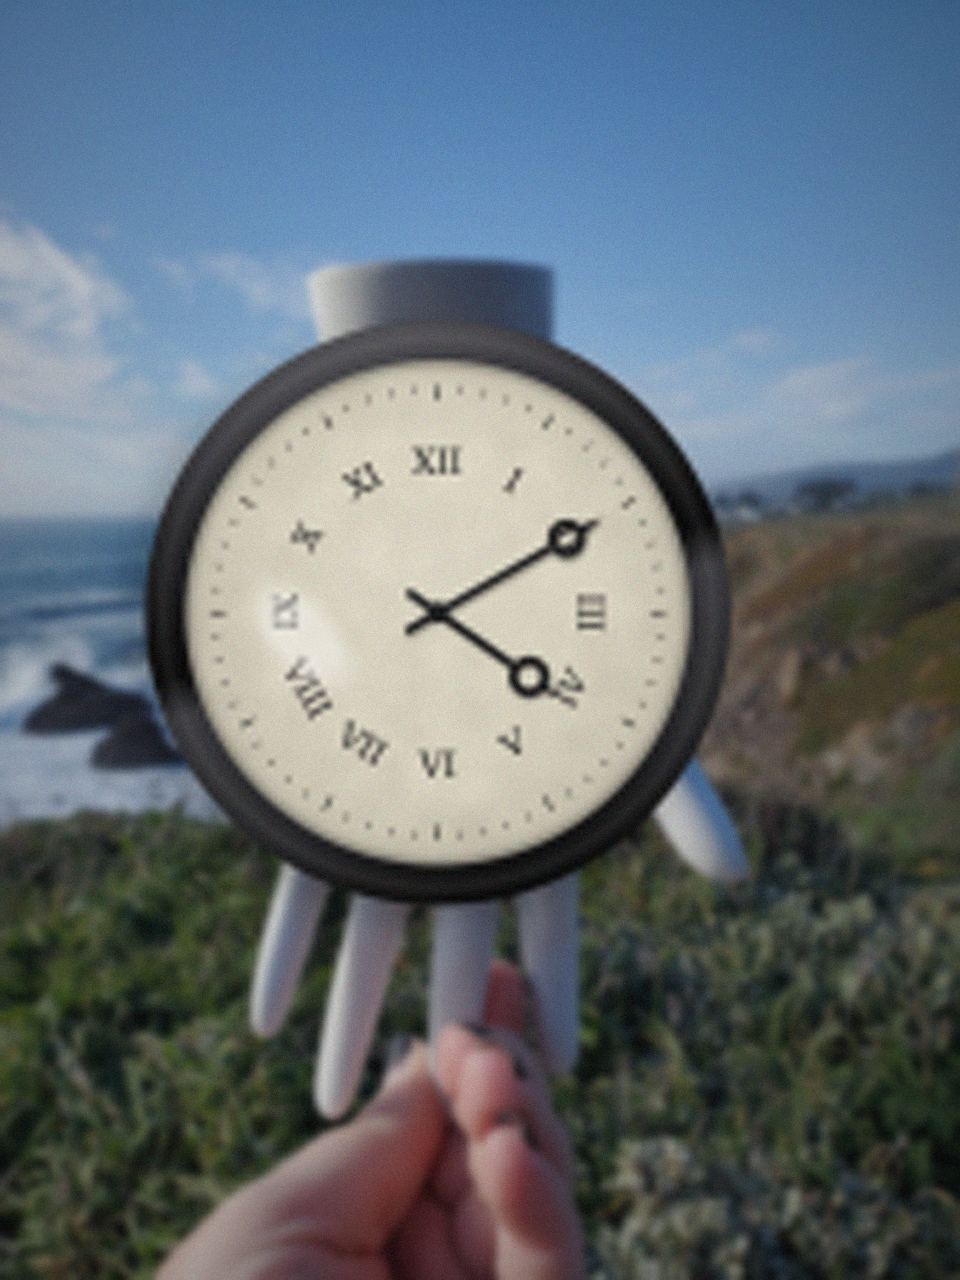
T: 4 h 10 min
